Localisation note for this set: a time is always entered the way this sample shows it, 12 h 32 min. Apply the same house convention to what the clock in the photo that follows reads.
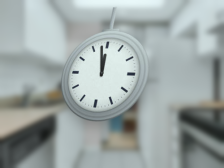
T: 11 h 58 min
